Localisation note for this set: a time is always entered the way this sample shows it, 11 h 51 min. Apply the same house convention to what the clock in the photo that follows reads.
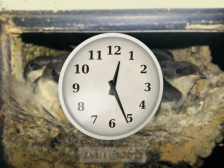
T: 12 h 26 min
